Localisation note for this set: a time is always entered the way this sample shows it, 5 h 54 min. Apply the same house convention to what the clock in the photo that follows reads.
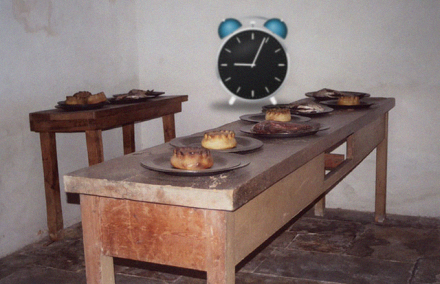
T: 9 h 04 min
